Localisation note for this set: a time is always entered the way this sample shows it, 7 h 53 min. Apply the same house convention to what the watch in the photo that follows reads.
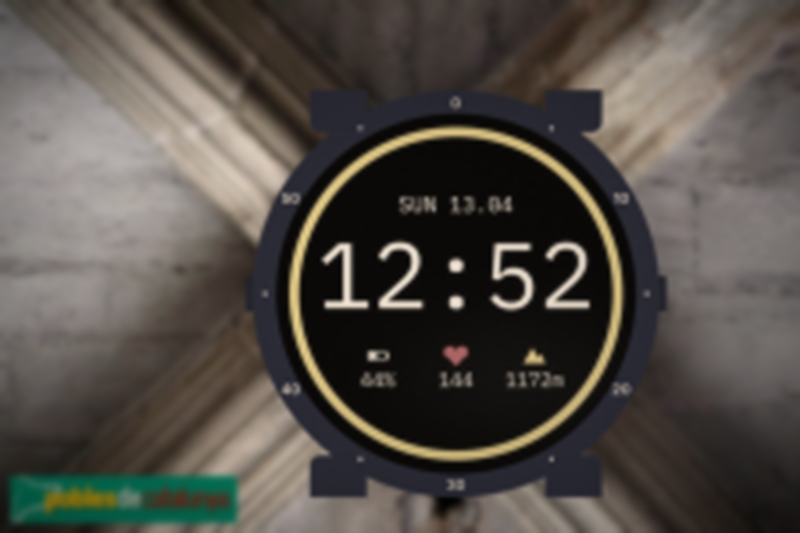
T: 12 h 52 min
